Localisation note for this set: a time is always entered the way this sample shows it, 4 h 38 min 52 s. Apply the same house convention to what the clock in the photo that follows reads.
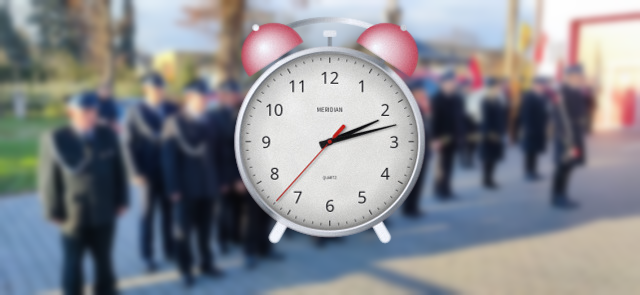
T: 2 h 12 min 37 s
